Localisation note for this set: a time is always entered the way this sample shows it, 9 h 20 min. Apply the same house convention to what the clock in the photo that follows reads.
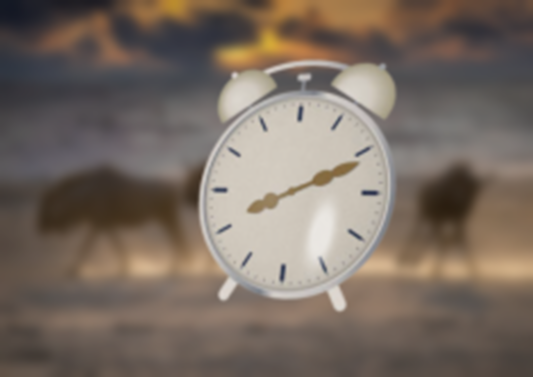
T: 8 h 11 min
